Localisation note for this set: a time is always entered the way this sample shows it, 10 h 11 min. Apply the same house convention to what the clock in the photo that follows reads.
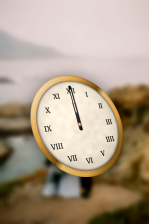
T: 12 h 00 min
